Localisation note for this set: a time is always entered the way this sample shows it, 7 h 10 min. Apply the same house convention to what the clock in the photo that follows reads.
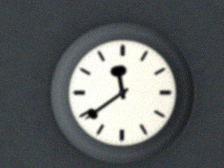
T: 11 h 39 min
